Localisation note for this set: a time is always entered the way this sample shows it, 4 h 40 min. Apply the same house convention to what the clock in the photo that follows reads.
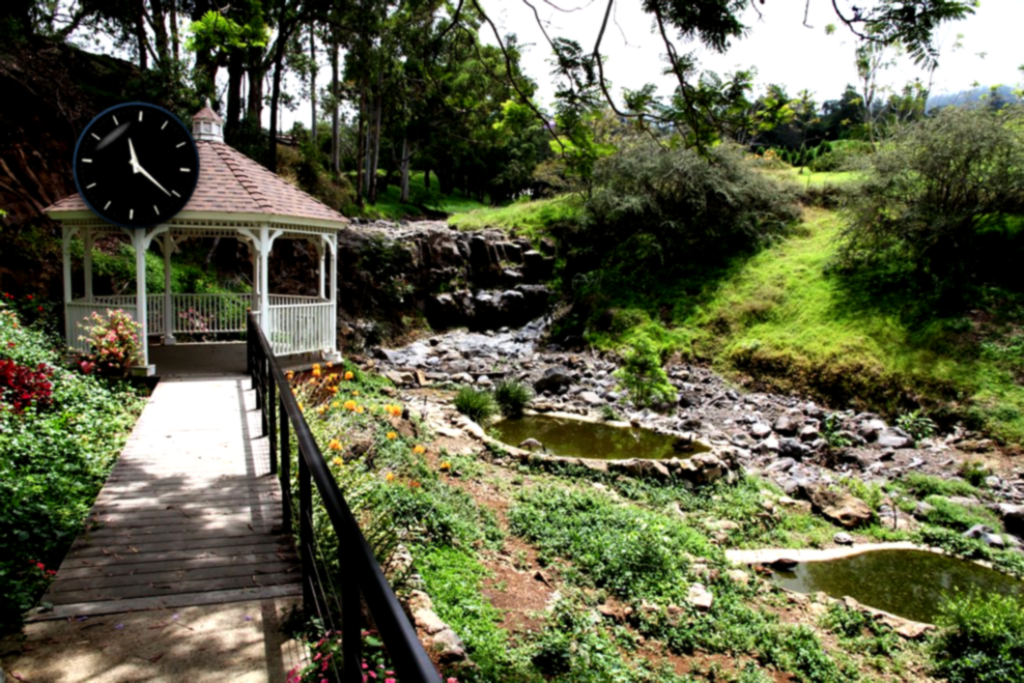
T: 11 h 21 min
